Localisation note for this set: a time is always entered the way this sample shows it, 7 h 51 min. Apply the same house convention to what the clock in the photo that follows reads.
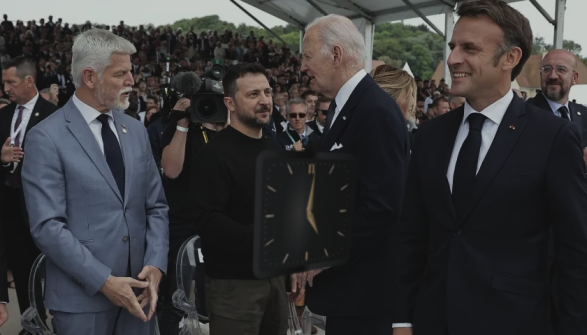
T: 5 h 01 min
